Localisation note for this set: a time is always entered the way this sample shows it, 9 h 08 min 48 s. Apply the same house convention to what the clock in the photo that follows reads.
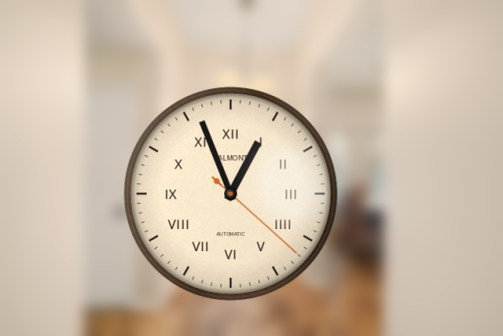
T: 12 h 56 min 22 s
